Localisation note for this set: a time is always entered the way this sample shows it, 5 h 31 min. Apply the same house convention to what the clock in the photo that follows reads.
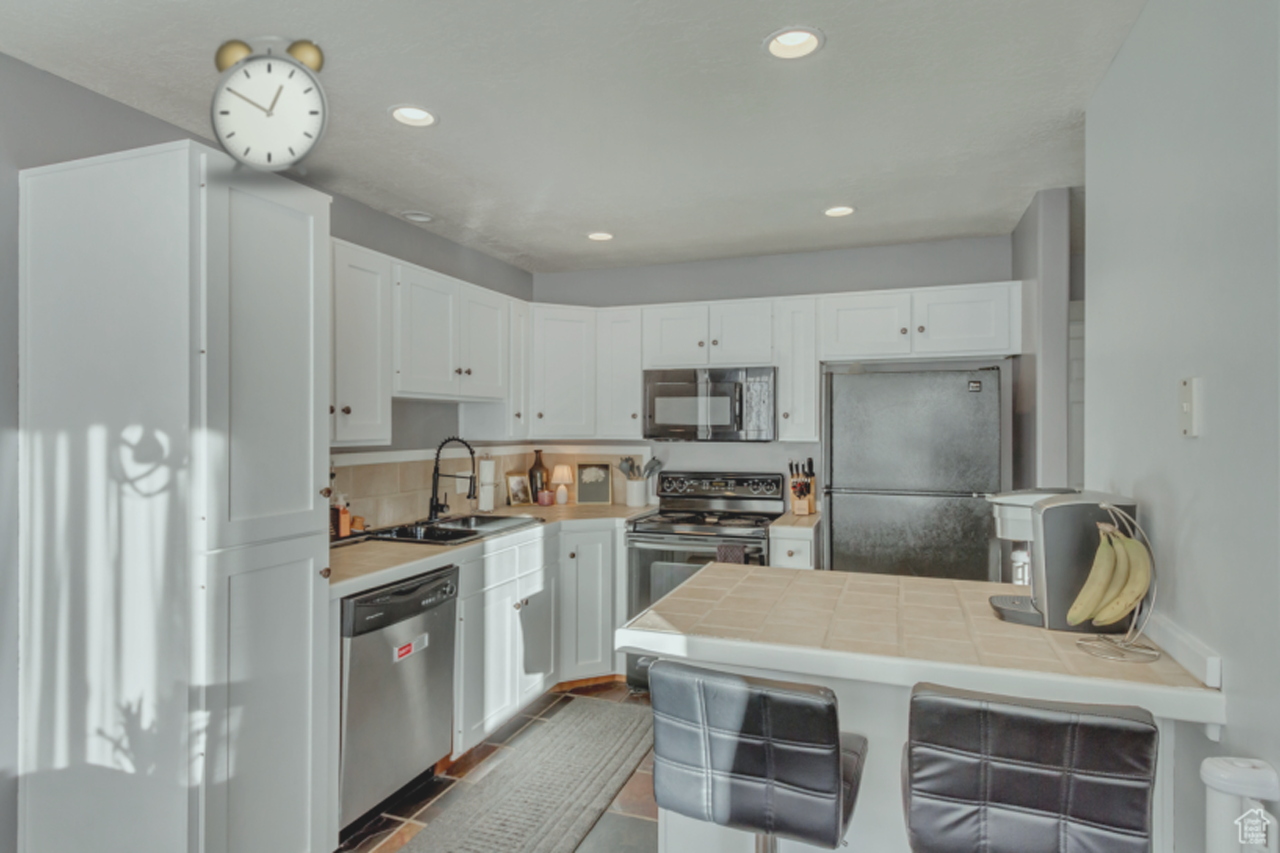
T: 12 h 50 min
